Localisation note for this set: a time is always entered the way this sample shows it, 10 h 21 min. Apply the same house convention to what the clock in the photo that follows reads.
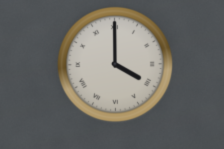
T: 4 h 00 min
